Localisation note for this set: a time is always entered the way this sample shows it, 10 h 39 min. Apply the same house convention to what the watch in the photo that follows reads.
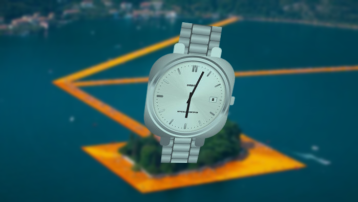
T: 6 h 03 min
